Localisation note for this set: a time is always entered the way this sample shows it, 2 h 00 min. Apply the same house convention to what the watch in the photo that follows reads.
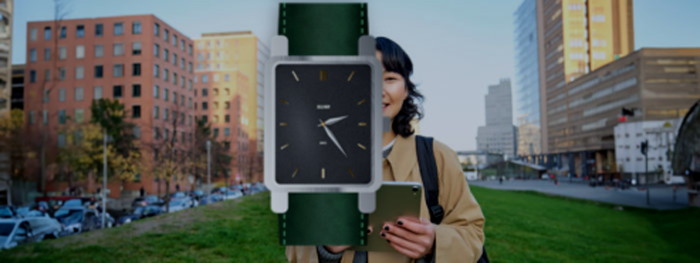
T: 2 h 24 min
